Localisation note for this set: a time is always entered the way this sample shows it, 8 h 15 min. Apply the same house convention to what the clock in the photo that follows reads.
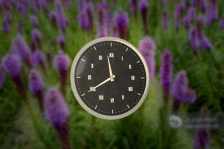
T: 11 h 40 min
